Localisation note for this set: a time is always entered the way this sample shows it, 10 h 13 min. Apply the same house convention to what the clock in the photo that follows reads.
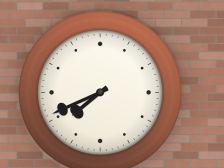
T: 7 h 41 min
